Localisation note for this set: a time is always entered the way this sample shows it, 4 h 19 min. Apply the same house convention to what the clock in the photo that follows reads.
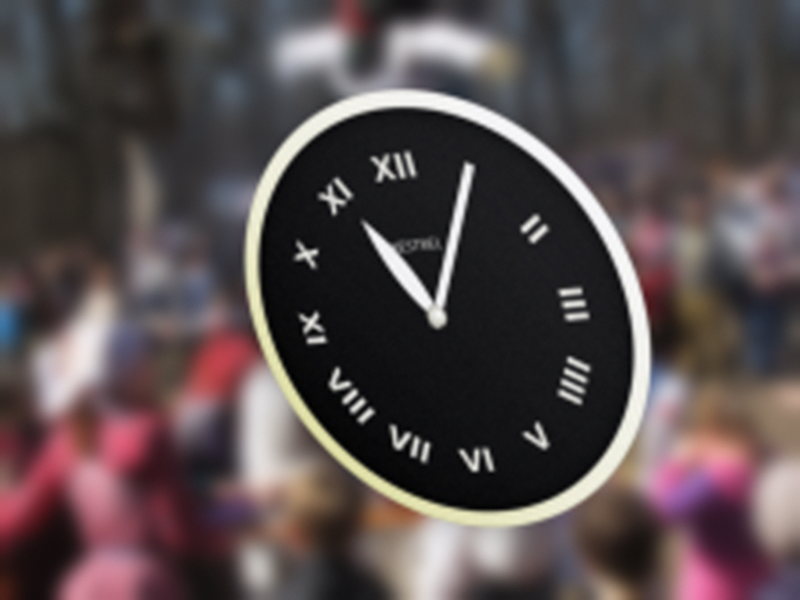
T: 11 h 05 min
